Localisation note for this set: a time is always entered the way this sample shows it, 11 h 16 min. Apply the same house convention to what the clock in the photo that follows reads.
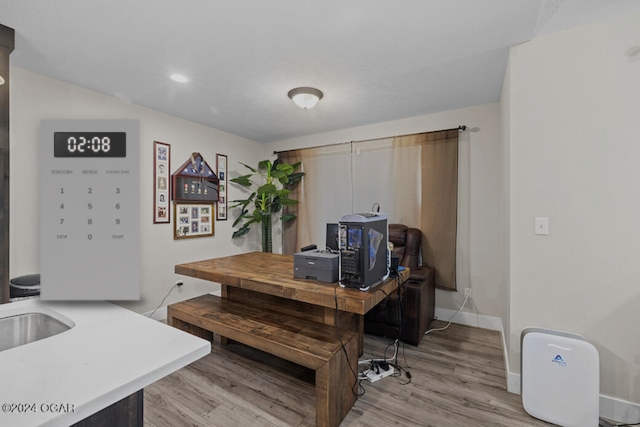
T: 2 h 08 min
